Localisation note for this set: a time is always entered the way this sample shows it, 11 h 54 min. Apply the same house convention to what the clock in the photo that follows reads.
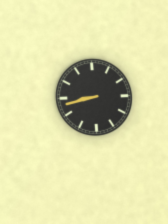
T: 8 h 43 min
